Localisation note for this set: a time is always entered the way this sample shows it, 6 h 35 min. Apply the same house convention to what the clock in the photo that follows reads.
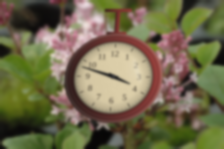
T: 3 h 48 min
